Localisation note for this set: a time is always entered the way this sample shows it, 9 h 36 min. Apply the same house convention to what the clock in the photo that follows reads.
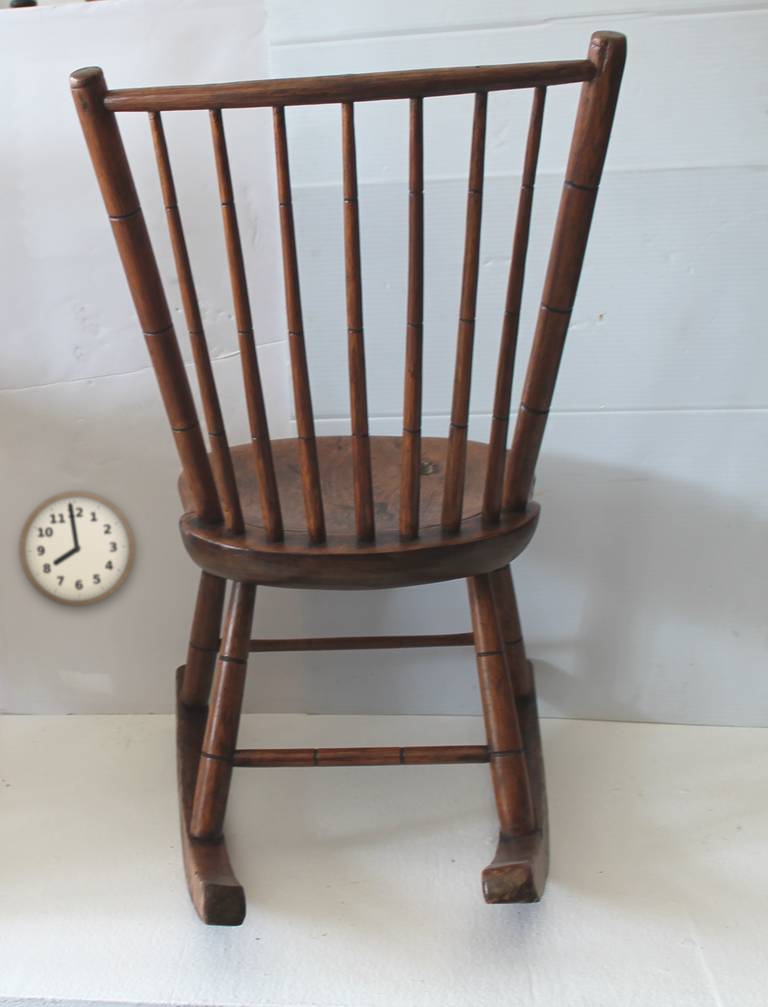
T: 7 h 59 min
